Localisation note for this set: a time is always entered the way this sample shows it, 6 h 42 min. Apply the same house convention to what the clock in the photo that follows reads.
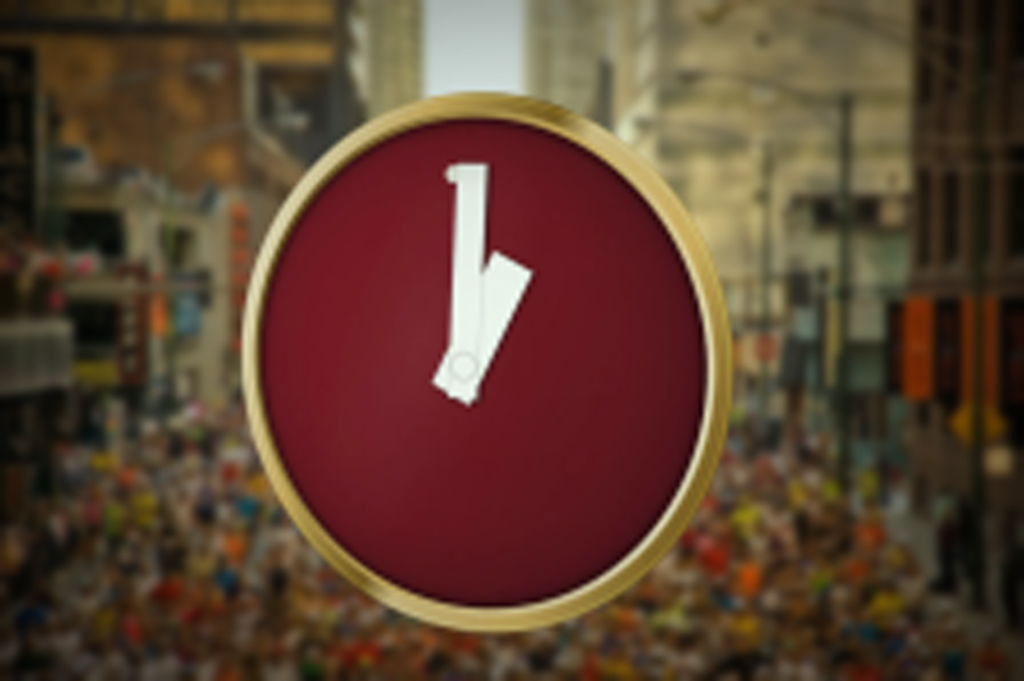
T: 1 h 01 min
